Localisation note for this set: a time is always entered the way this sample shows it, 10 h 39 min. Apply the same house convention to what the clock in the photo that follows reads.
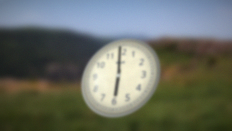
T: 5 h 59 min
